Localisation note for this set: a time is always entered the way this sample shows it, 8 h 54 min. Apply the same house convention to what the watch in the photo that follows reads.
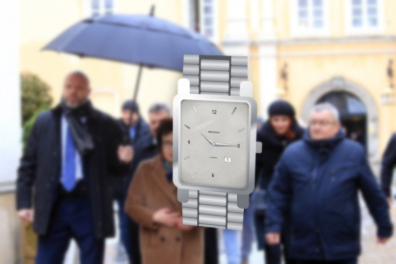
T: 10 h 15 min
